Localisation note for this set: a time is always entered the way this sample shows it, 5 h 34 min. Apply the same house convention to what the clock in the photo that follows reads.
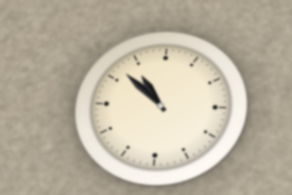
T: 10 h 52 min
